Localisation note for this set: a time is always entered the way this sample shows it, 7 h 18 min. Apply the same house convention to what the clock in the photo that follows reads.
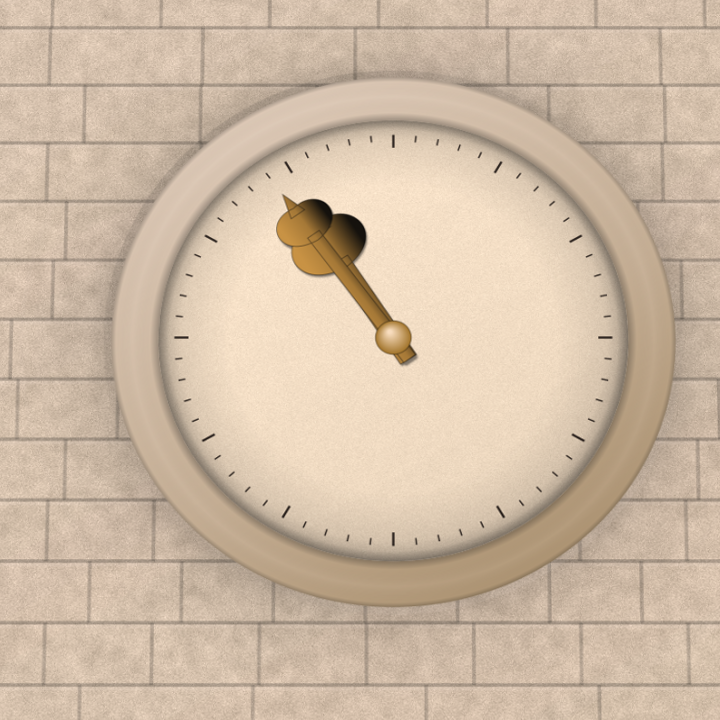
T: 10 h 54 min
